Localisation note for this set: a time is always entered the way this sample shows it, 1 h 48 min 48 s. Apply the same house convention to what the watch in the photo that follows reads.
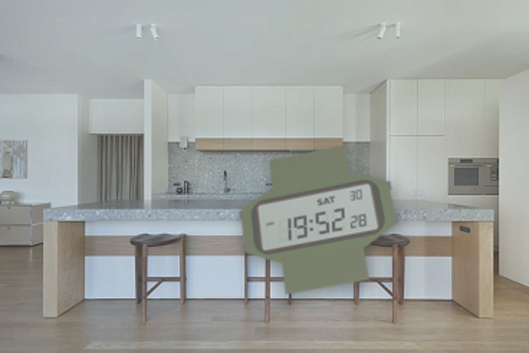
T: 19 h 52 min 28 s
